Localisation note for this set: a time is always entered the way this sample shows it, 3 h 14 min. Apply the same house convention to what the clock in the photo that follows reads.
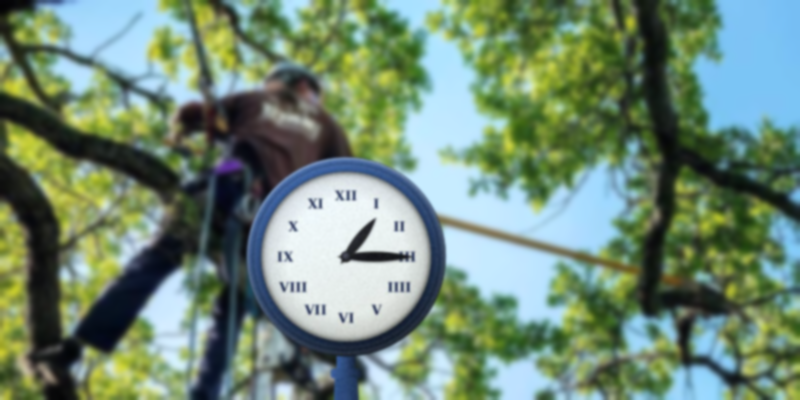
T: 1 h 15 min
